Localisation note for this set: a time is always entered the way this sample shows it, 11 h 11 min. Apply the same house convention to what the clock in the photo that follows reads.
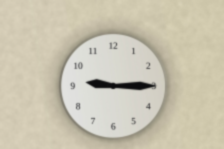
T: 9 h 15 min
